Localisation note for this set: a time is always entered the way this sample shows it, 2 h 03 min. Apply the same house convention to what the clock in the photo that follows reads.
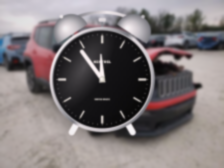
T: 11 h 54 min
